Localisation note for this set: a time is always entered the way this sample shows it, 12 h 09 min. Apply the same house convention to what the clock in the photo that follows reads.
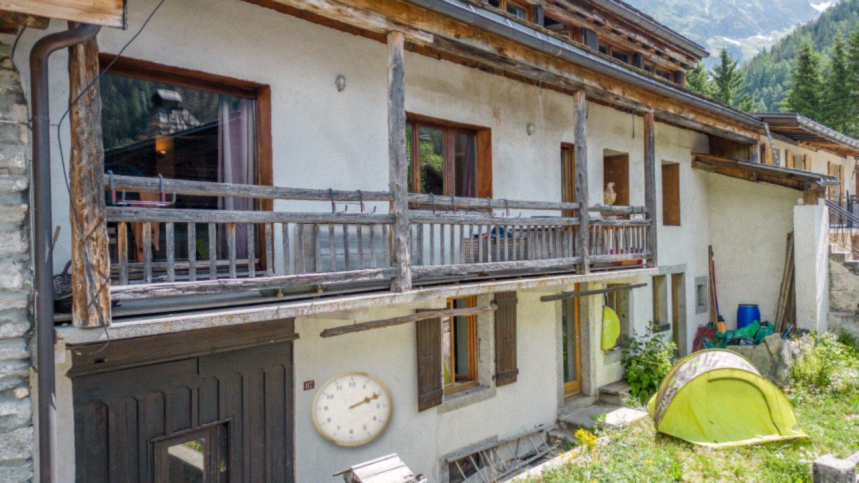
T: 2 h 11 min
